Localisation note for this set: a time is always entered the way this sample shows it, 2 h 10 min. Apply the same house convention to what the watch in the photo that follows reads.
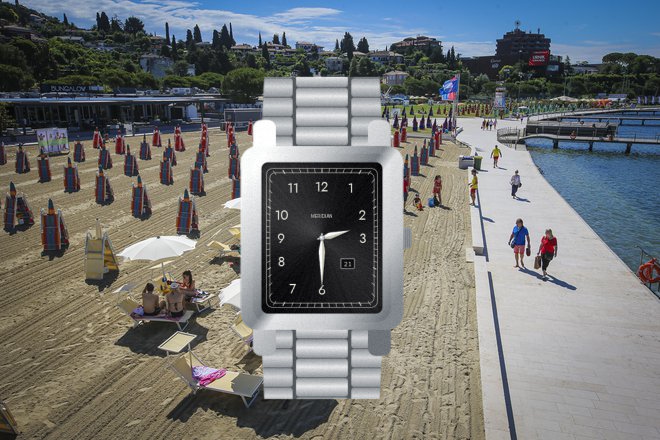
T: 2 h 30 min
